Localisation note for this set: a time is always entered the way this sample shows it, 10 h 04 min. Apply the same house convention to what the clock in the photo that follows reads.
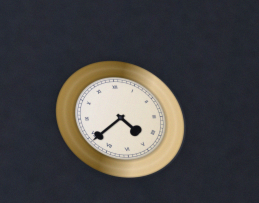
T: 4 h 39 min
